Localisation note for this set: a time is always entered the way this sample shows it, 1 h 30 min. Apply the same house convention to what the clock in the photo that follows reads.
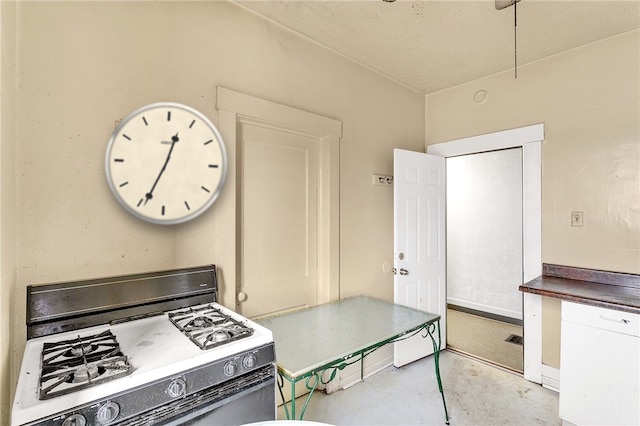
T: 12 h 34 min
